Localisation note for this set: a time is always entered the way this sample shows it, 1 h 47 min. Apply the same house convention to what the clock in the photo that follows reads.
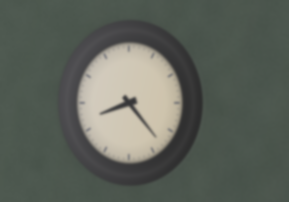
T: 8 h 23 min
